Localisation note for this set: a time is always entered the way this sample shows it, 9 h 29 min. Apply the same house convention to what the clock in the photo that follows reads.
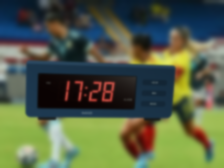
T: 17 h 28 min
